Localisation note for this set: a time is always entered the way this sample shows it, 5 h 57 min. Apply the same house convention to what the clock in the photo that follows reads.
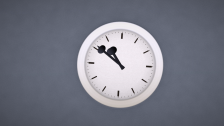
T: 10 h 51 min
